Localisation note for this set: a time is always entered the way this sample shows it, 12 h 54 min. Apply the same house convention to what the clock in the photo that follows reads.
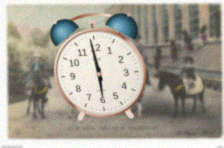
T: 5 h 59 min
